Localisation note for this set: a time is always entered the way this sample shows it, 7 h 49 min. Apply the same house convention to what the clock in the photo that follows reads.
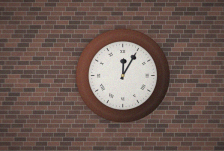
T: 12 h 05 min
